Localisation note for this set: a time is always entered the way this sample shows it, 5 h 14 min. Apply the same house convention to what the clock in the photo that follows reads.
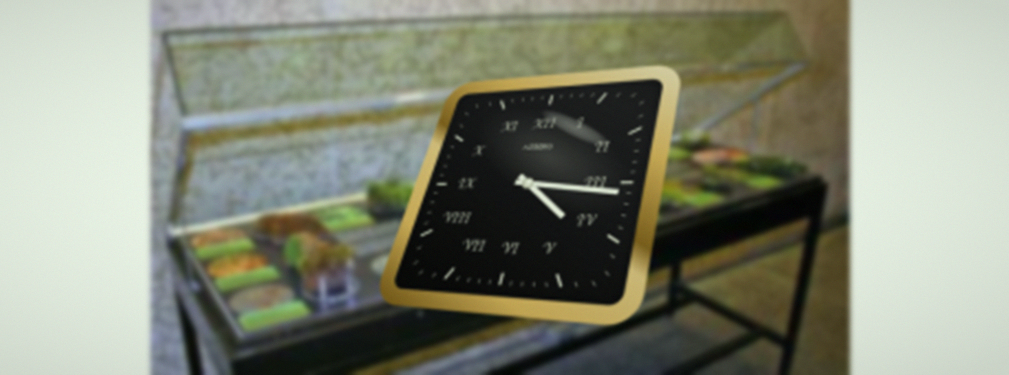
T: 4 h 16 min
